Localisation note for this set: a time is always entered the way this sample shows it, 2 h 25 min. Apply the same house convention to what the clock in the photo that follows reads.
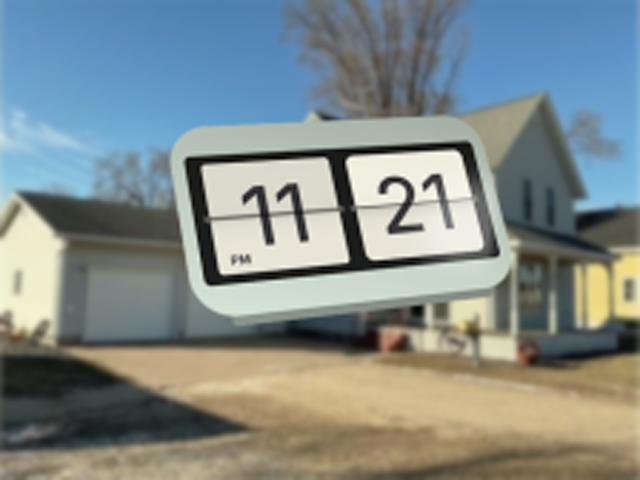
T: 11 h 21 min
